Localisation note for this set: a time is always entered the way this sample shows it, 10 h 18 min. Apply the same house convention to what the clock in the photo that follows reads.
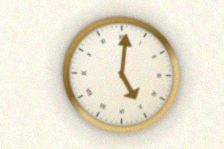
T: 5 h 01 min
